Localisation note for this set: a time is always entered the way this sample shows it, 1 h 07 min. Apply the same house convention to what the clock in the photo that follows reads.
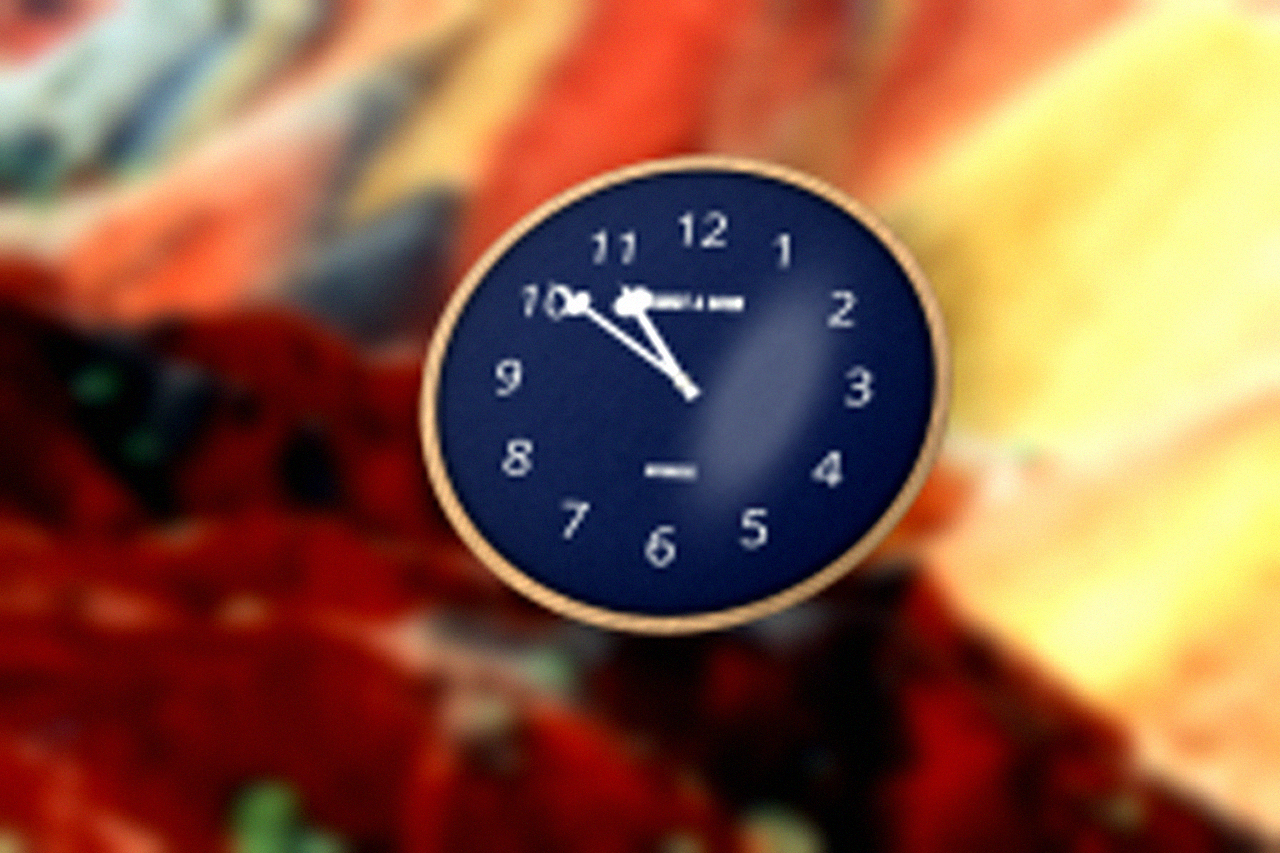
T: 10 h 51 min
